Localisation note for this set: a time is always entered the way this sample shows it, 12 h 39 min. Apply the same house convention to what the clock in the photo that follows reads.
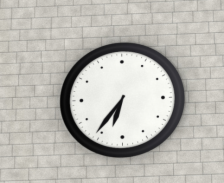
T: 6 h 36 min
